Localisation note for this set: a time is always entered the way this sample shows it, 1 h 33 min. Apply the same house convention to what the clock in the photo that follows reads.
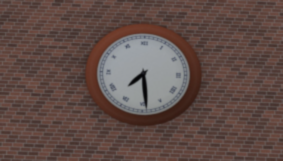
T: 7 h 29 min
